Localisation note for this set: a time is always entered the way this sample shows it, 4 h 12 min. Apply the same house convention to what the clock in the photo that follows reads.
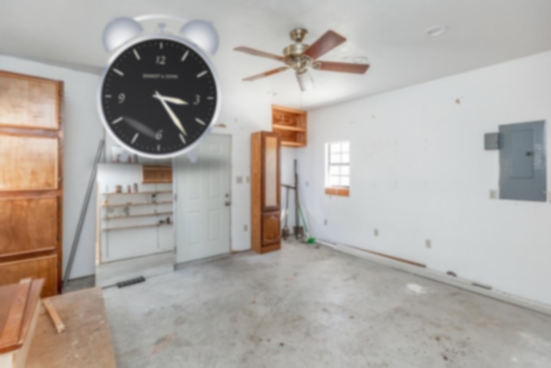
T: 3 h 24 min
